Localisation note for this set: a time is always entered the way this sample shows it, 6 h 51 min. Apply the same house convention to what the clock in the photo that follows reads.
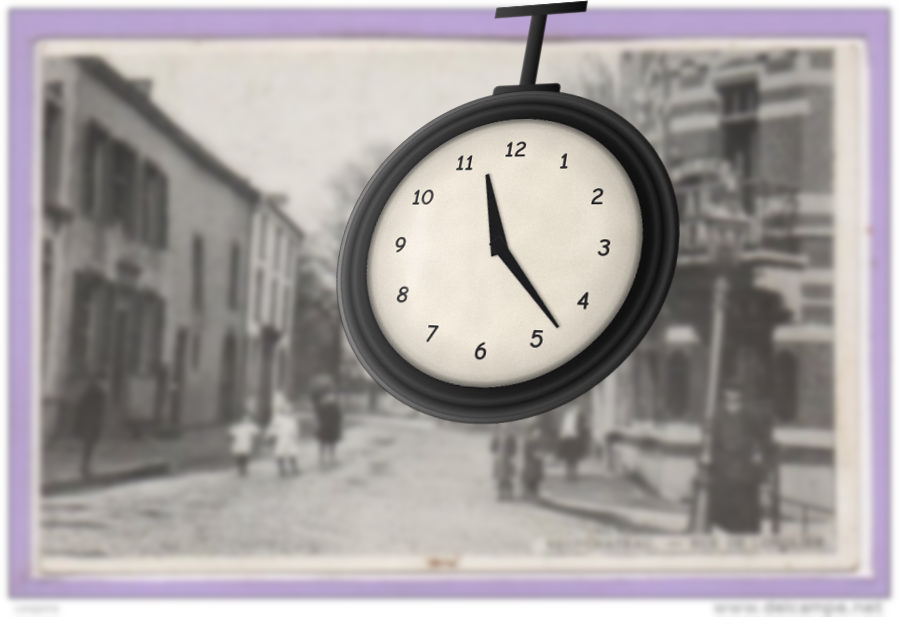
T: 11 h 23 min
